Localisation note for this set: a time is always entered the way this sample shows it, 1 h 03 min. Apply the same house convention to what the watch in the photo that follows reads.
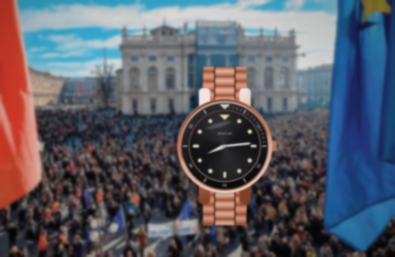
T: 8 h 14 min
